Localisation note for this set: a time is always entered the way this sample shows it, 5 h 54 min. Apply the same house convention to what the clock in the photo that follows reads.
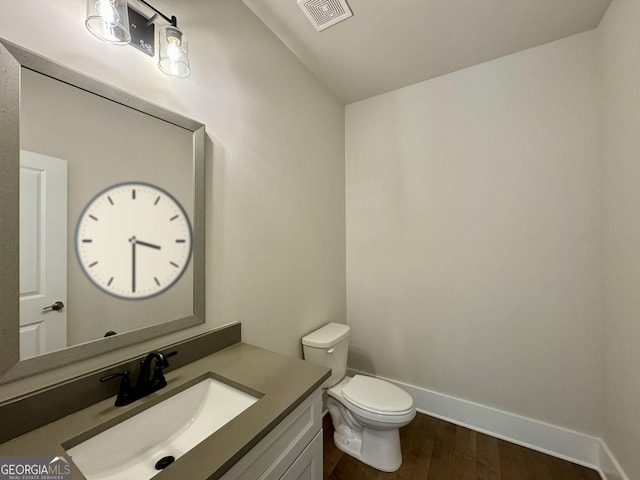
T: 3 h 30 min
